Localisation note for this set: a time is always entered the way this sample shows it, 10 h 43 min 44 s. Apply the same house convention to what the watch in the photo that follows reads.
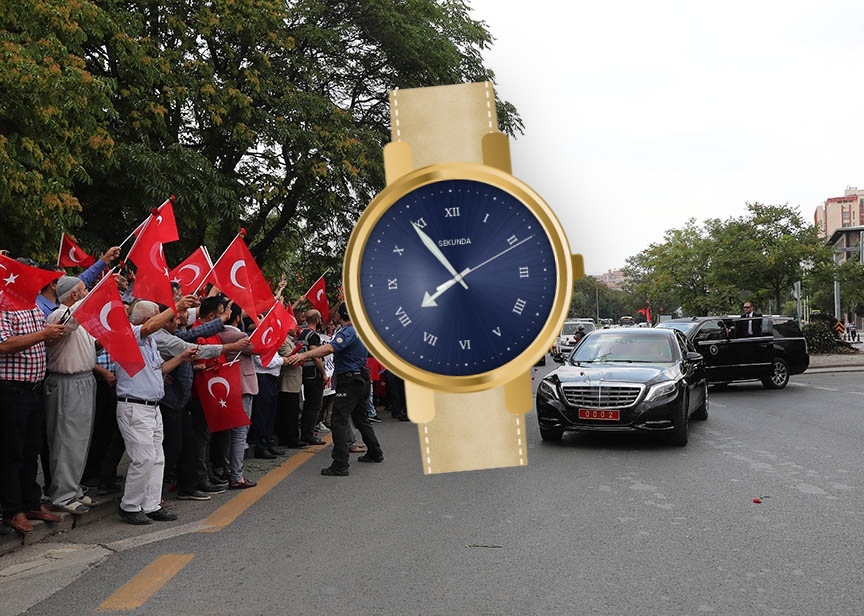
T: 7 h 54 min 11 s
